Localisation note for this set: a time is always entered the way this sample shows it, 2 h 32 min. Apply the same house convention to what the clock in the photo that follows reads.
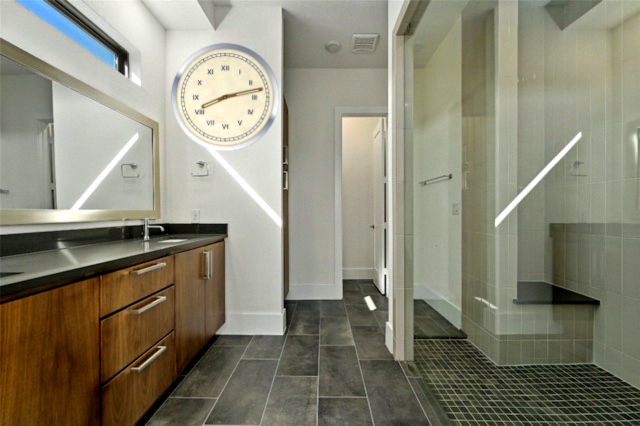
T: 8 h 13 min
